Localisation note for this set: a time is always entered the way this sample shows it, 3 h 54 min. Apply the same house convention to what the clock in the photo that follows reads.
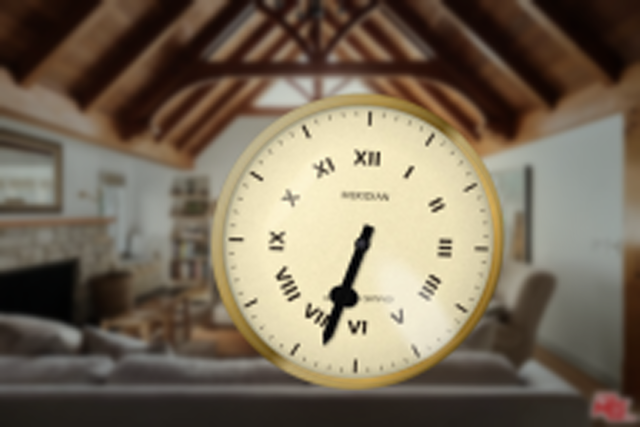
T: 6 h 33 min
